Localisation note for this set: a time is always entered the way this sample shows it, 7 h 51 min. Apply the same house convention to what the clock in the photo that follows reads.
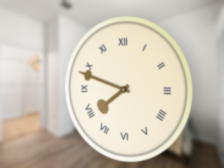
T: 7 h 48 min
